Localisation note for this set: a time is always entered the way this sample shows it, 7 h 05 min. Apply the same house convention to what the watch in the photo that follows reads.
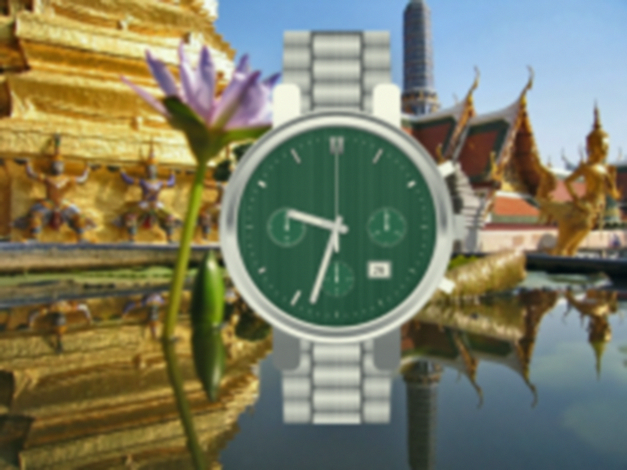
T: 9 h 33 min
